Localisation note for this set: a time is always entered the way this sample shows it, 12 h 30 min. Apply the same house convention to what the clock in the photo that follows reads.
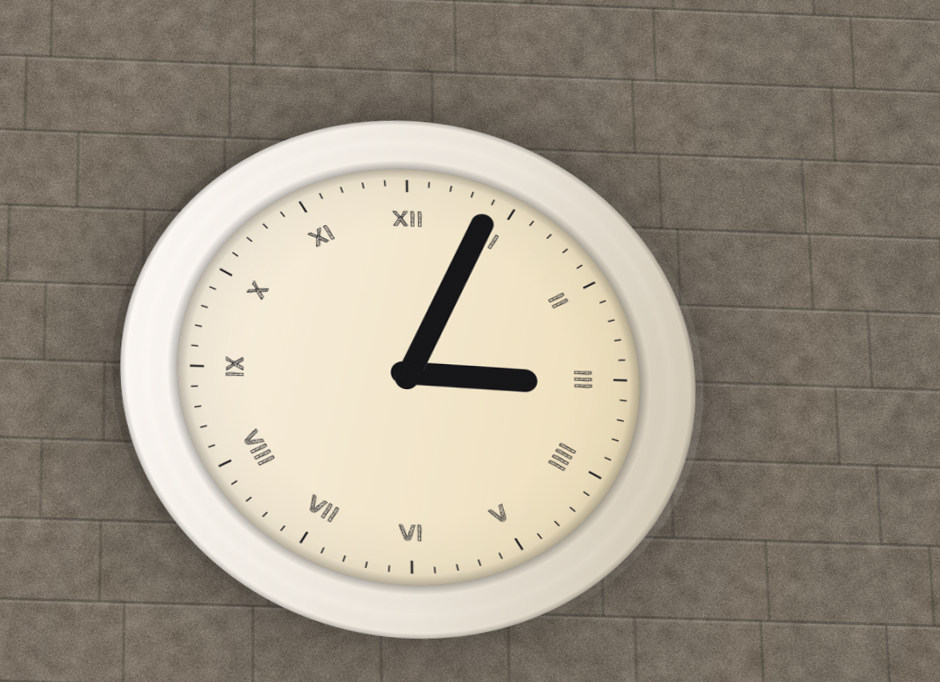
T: 3 h 04 min
